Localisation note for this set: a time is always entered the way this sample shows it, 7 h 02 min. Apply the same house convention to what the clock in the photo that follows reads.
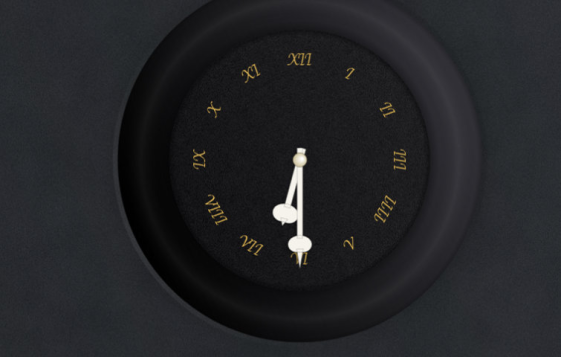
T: 6 h 30 min
